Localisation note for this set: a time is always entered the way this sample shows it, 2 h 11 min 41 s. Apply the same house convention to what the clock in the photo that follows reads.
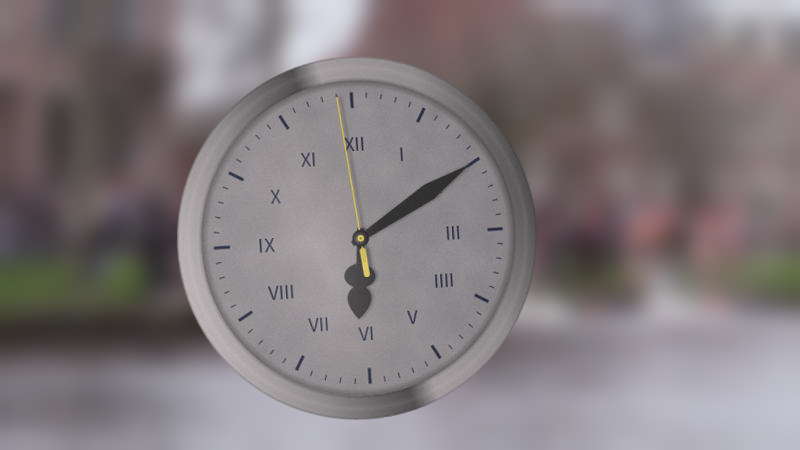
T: 6 h 09 min 59 s
